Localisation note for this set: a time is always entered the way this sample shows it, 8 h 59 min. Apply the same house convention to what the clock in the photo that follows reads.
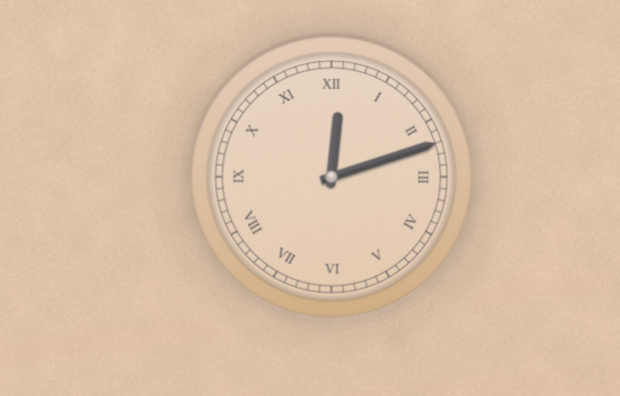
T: 12 h 12 min
